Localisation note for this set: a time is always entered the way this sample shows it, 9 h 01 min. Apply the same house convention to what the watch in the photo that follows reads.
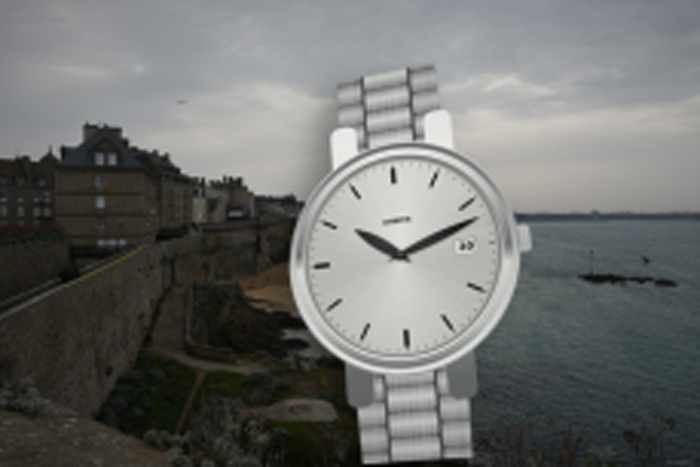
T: 10 h 12 min
